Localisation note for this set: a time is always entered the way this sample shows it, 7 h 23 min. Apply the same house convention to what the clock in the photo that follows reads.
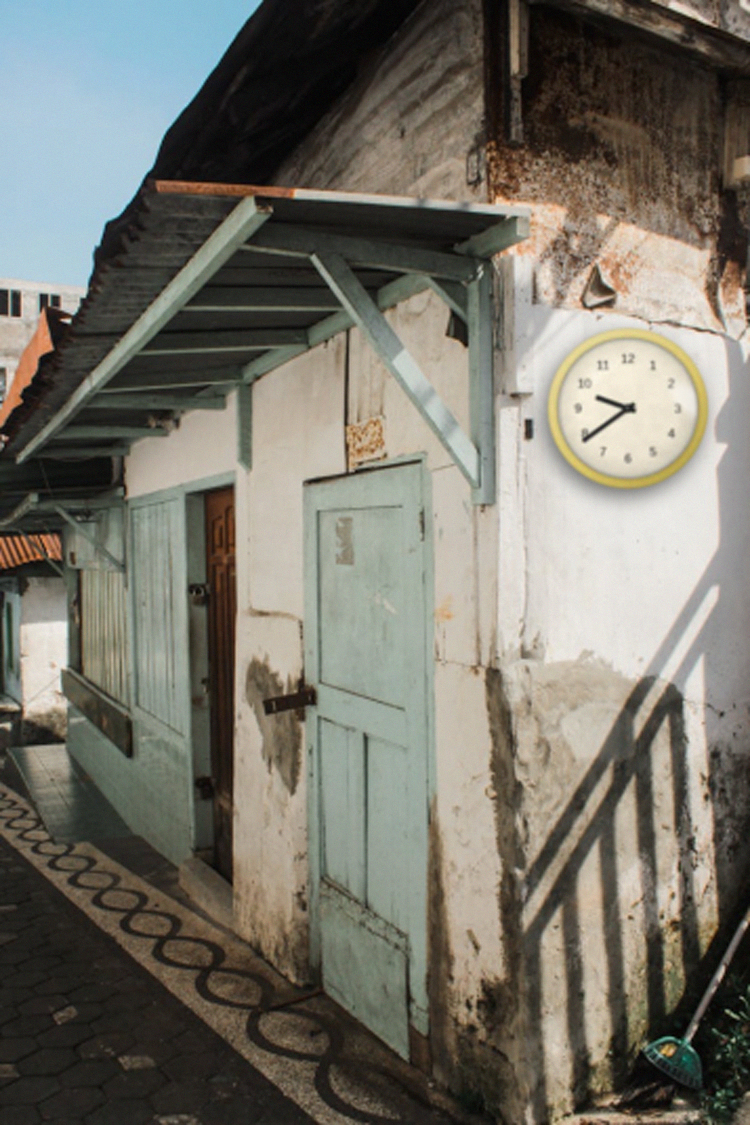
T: 9 h 39 min
